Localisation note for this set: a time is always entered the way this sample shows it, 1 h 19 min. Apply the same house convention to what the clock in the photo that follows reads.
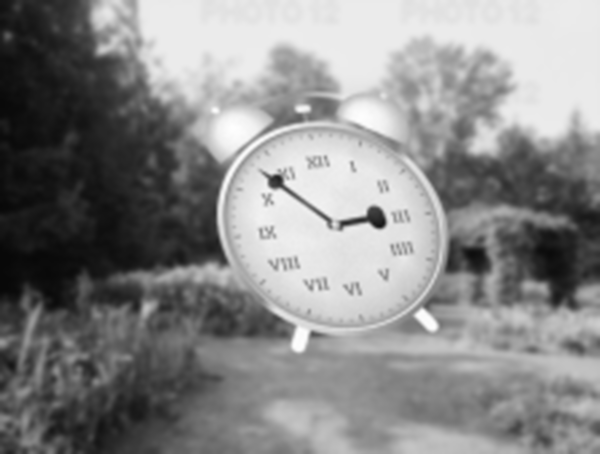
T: 2 h 53 min
